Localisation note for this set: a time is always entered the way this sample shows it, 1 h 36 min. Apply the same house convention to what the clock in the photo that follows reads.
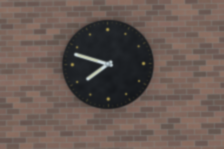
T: 7 h 48 min
